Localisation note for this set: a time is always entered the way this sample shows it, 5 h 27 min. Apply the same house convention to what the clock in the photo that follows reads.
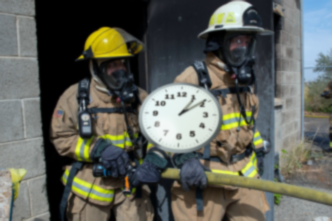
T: 1 h 09 min
